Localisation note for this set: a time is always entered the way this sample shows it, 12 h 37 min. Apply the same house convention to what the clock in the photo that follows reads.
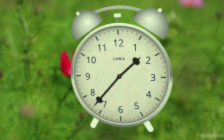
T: 1 h 37 min
